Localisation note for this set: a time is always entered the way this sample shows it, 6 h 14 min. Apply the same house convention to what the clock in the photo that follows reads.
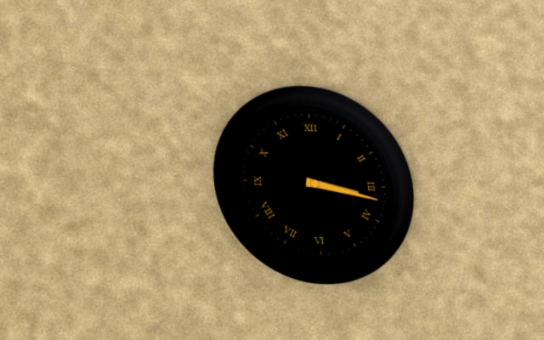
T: 3 h 17 min
